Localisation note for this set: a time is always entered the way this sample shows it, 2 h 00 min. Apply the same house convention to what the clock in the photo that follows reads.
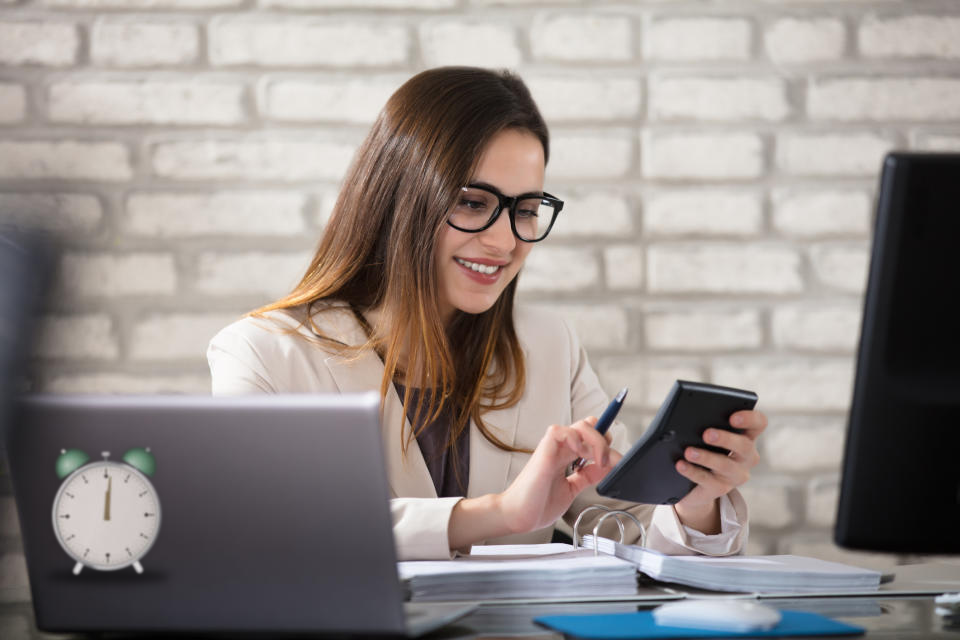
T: 12 h 01 min
